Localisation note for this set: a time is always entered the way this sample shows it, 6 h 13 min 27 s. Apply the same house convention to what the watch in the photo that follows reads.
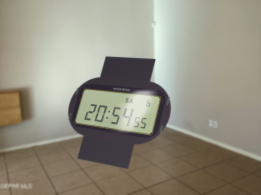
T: 20 h 54 min 55 s
